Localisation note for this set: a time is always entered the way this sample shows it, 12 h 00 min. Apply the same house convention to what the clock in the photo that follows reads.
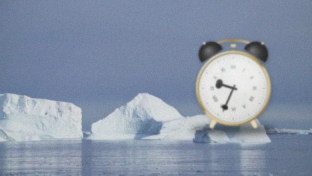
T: 9 h 34 min
